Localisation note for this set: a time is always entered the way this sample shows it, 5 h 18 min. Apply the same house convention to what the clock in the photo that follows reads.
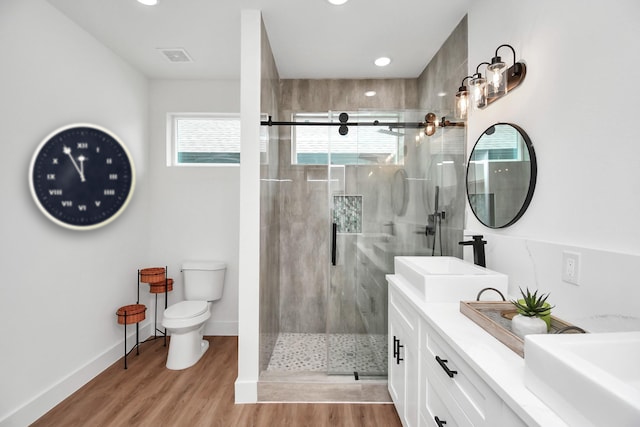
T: 11 h 55 min
